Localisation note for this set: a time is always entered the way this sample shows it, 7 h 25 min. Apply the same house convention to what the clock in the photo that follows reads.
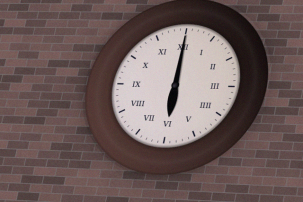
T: 6 h 00 min
